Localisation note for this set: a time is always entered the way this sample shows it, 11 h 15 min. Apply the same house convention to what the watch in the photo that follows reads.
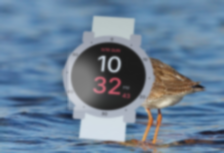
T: 10 h 32 min
